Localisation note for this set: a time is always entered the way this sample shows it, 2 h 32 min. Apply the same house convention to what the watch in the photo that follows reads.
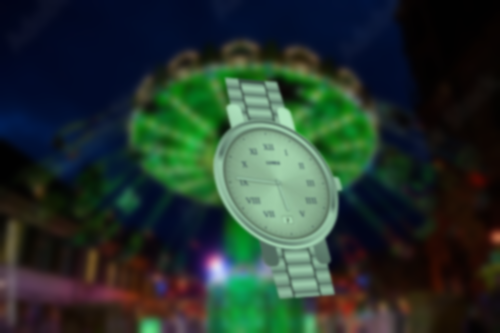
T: 5 h 46 min
